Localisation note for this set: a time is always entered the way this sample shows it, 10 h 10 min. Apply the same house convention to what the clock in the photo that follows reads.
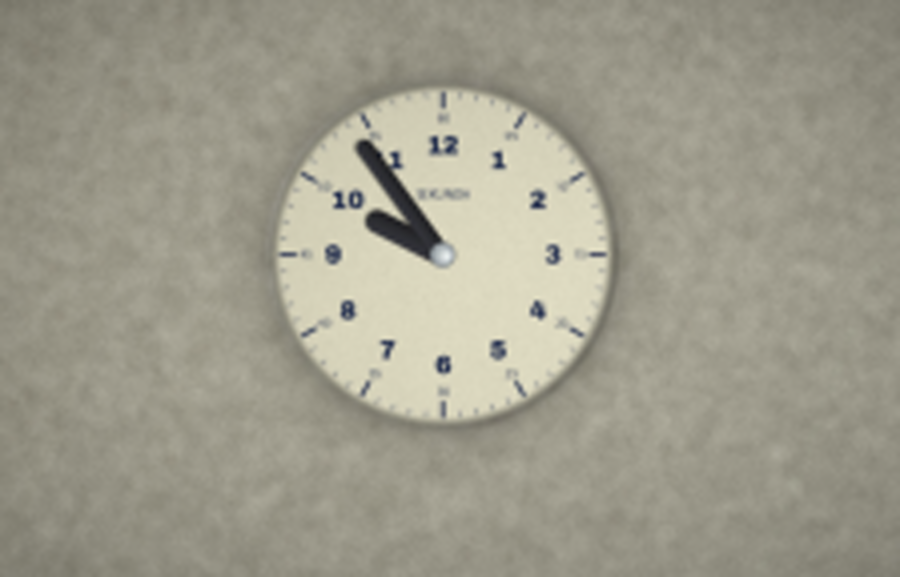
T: 9 h 54 min
